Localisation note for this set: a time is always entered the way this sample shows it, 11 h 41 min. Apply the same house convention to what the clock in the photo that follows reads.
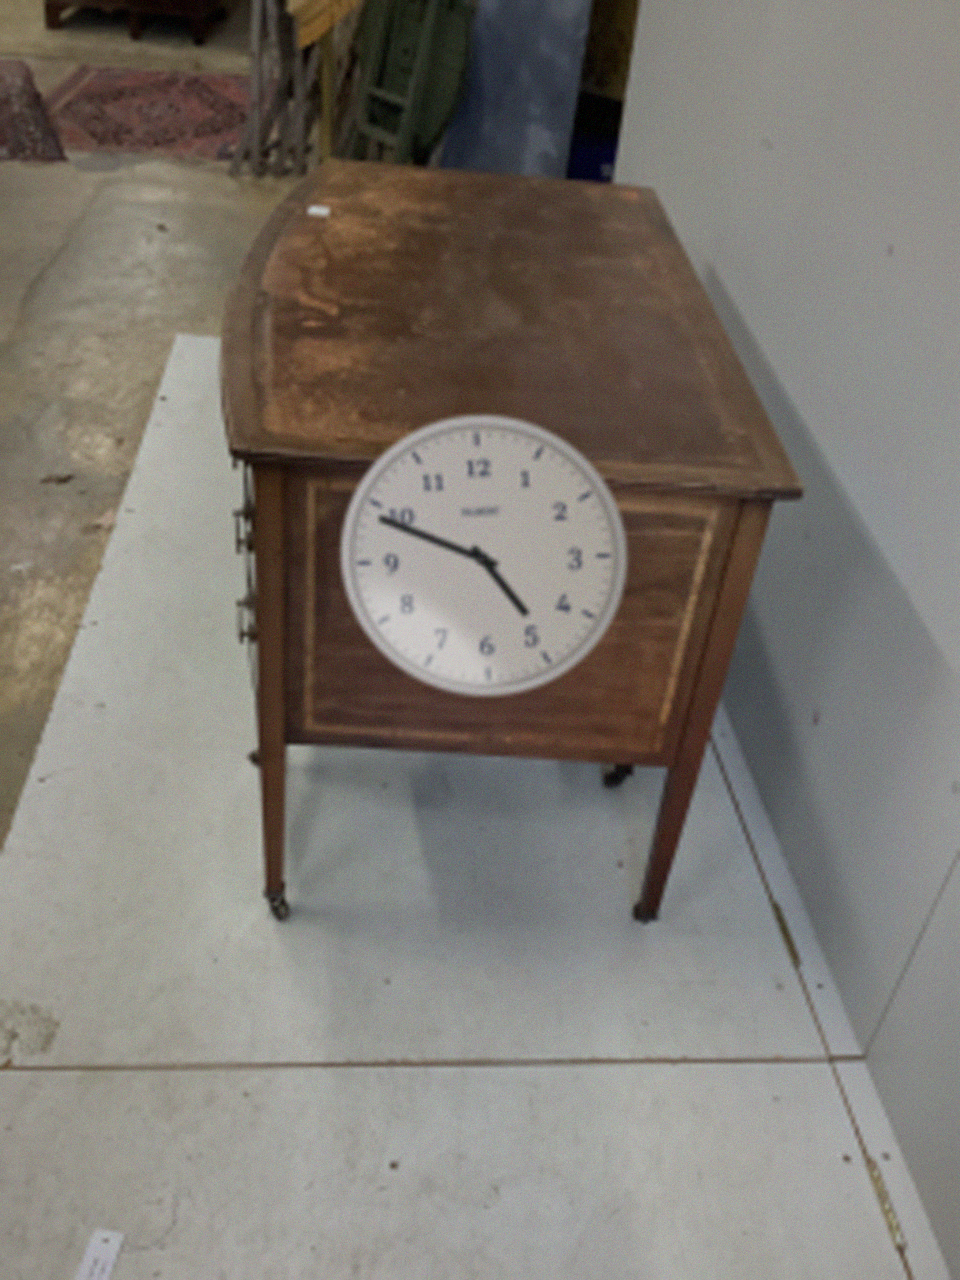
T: 4 h 49 min
